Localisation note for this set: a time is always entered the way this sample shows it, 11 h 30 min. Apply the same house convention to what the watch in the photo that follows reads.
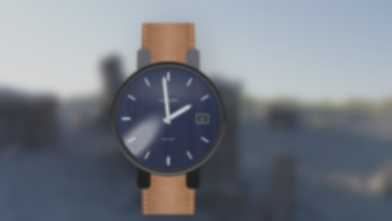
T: 1 h 59 min
